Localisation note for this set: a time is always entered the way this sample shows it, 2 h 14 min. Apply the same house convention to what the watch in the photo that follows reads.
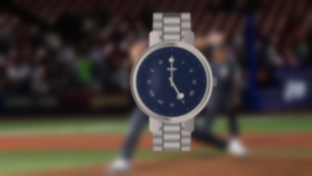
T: 5 h 00 min
